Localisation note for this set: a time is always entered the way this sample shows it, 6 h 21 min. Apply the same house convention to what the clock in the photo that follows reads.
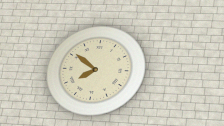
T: 7 h 51 min
